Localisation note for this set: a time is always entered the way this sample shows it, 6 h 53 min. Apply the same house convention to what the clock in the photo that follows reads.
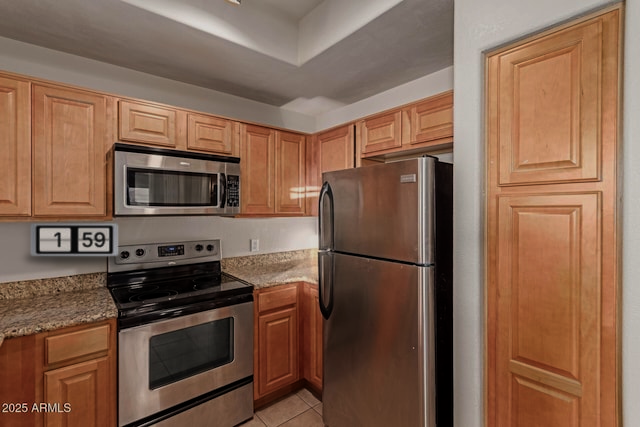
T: 1 h 59 min
